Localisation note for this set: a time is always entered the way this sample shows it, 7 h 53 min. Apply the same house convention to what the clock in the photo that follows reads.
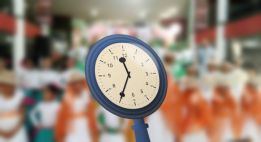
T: 11 h 35 min
